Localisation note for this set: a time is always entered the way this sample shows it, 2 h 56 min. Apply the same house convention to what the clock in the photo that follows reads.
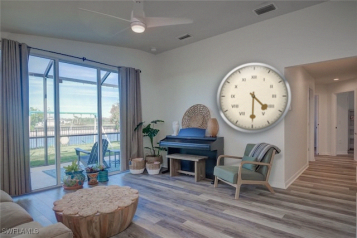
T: 4 h 30 min
